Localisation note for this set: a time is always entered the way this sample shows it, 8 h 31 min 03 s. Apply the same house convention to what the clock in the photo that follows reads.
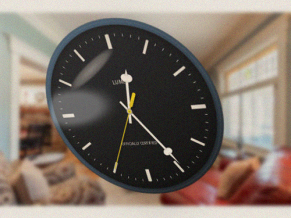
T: 12 h 24 min 35 s
